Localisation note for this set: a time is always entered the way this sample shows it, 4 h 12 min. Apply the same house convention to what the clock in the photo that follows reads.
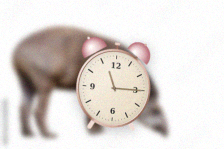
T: 11 h 15 min
